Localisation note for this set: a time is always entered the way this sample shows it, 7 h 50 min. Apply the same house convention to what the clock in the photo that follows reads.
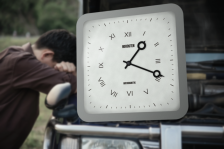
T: 1 h 19 min
